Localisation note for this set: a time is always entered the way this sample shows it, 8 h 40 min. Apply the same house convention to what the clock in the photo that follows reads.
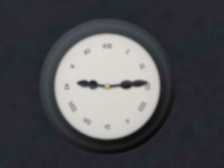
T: 9 h 14 min
